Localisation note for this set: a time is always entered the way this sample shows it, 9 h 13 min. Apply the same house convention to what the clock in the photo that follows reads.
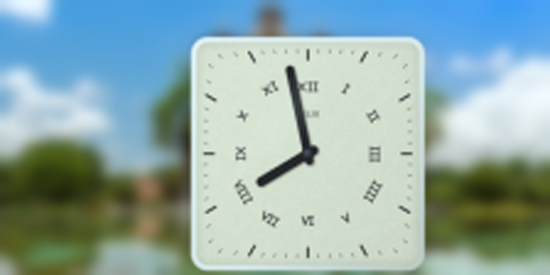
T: 7 h 58 min
